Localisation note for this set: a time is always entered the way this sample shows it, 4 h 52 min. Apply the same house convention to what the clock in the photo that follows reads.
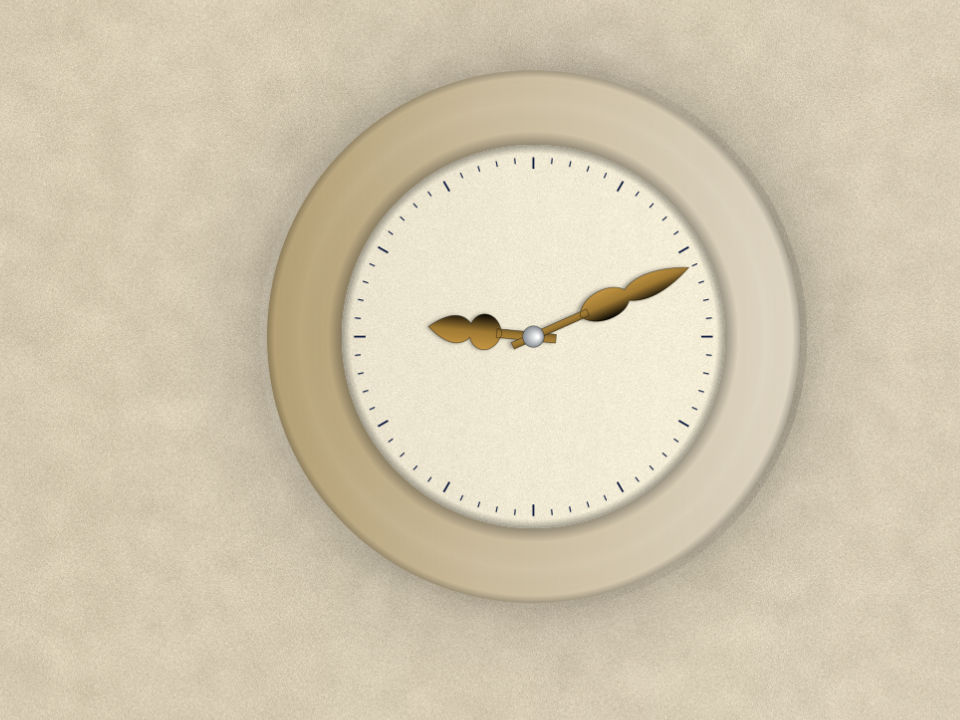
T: 9 h 11 min
